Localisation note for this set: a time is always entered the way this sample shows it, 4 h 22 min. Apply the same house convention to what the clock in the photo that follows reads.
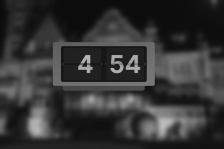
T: 4 h 54 min
